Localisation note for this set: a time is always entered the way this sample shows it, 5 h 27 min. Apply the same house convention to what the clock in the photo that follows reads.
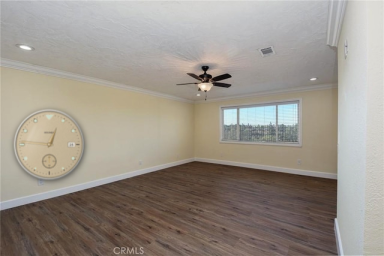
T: 12 h 46 min
